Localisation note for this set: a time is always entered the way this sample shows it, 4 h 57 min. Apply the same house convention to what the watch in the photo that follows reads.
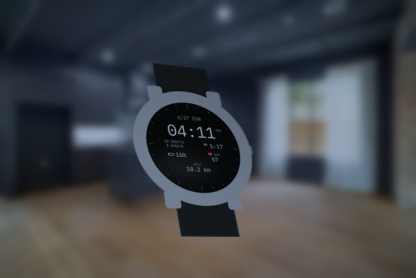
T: 4 h 11 min
